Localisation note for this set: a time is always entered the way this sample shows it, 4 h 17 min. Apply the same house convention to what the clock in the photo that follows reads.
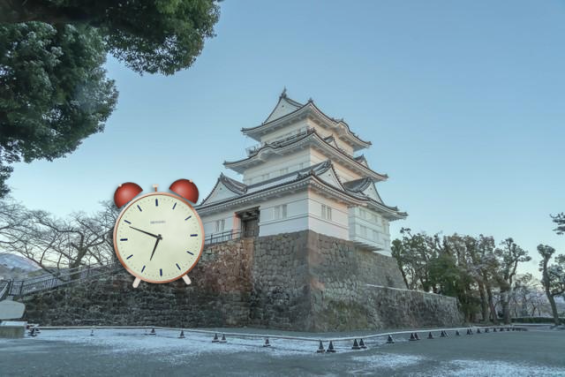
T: 6 h 49 min
